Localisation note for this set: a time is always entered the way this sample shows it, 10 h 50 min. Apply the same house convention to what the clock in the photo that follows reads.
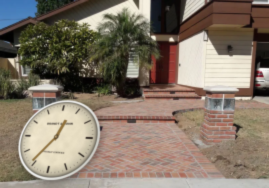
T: 12 h 36 min
